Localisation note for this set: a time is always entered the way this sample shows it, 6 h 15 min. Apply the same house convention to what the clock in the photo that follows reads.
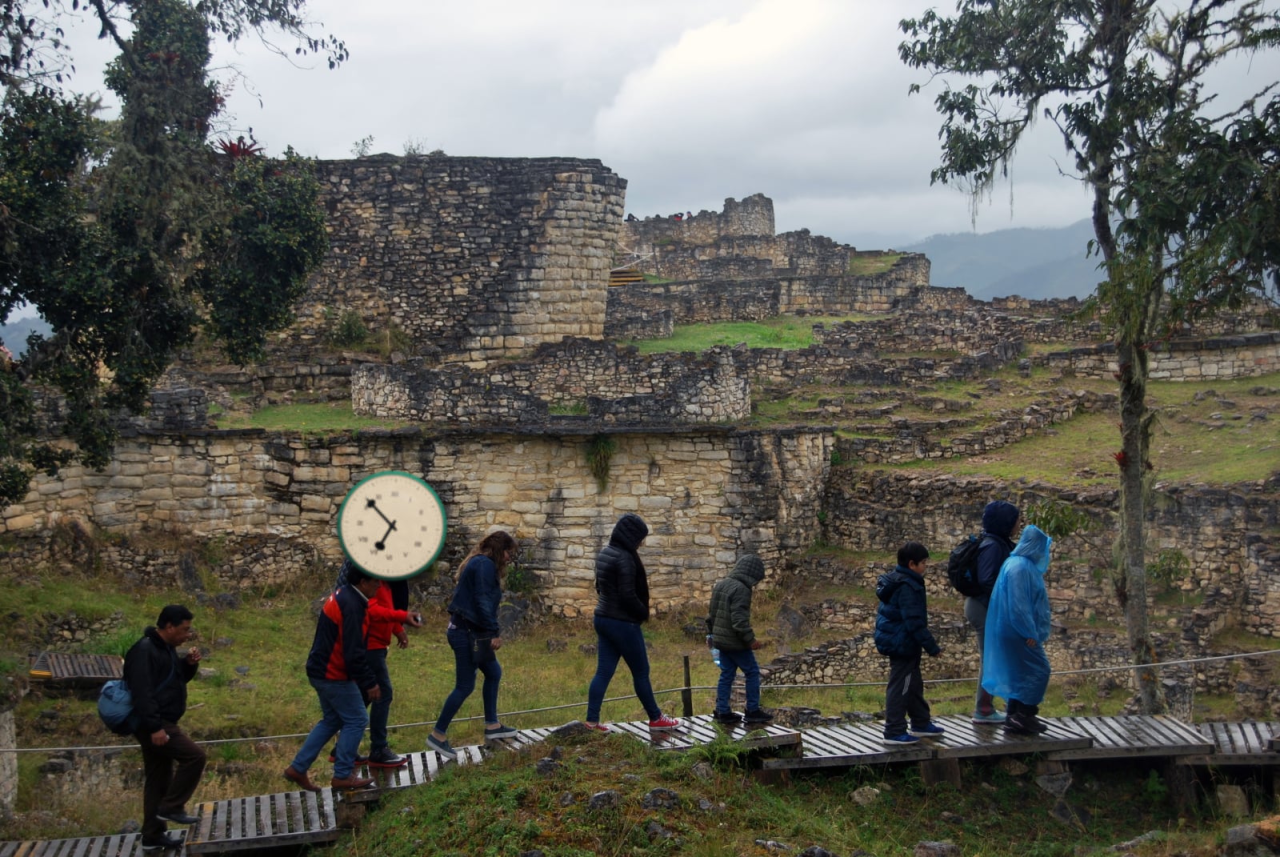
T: 6 h 52 min
